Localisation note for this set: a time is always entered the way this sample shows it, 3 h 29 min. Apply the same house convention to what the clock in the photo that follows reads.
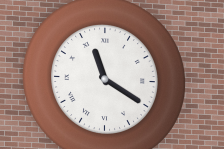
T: 11 h 20 min
